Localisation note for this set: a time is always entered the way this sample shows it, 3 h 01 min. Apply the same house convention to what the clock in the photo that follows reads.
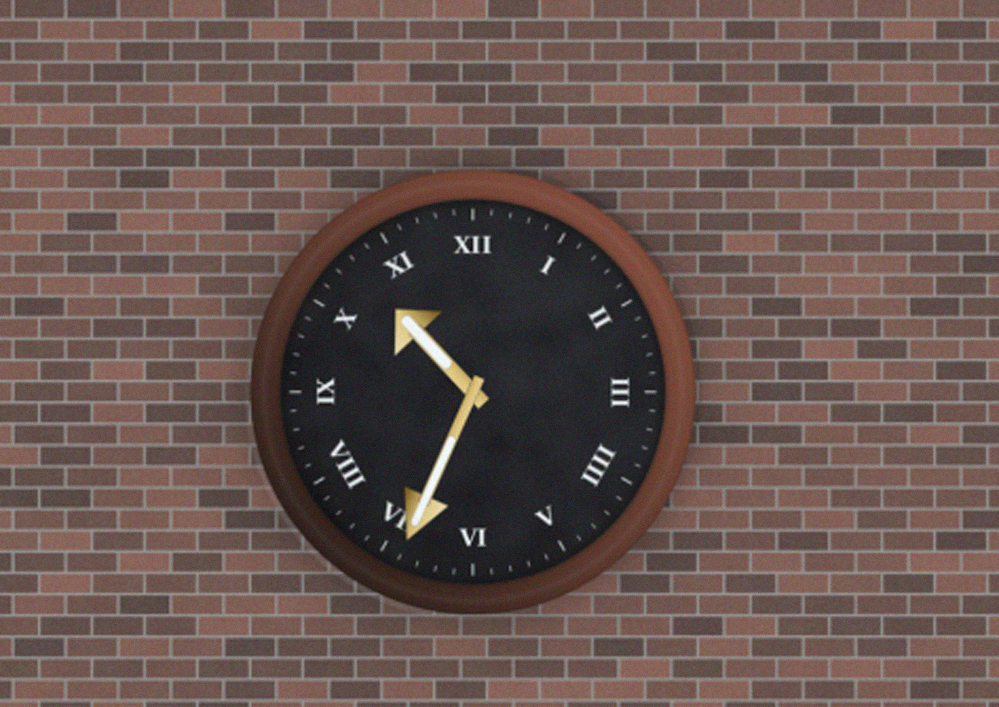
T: 10 h 34 min
